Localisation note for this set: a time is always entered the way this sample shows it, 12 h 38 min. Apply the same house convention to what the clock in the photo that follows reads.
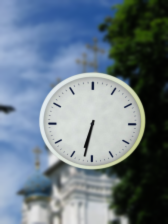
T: 6 h 32 min
